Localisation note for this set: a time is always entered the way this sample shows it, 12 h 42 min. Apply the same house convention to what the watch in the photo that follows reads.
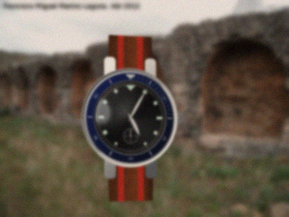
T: 5 h 05 min
